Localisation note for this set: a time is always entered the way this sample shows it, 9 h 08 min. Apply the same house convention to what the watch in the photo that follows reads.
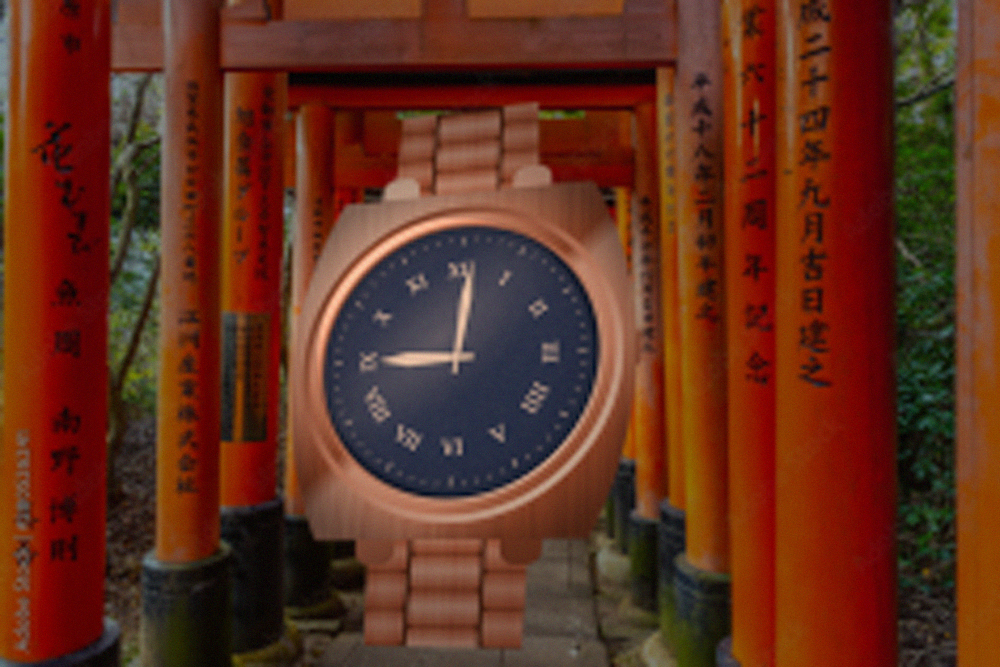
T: 9 h 01 min
